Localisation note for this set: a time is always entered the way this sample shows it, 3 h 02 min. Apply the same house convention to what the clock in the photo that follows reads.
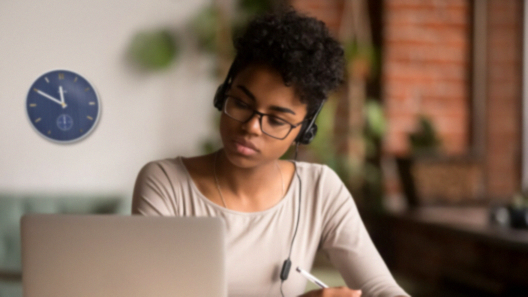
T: 11 h 50 min
